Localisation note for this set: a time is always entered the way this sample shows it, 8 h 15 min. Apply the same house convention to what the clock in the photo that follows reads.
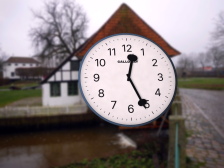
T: 12 h 26 min
